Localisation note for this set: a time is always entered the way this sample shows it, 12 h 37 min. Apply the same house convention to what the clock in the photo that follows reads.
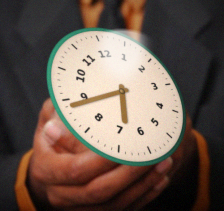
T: 6 h 44 min
